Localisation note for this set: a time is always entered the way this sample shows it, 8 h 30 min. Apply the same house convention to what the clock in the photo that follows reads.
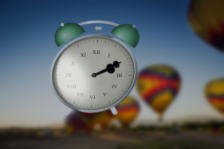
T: 2 h 10 min
